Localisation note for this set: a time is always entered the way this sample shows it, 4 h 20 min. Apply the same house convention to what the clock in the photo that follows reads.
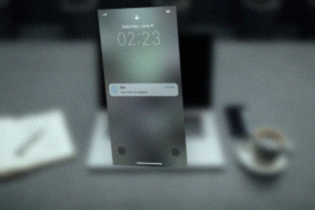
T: 2 h 23 min
